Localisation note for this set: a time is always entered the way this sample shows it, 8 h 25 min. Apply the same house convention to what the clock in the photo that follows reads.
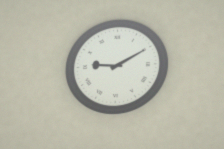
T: 9 h 10 min
